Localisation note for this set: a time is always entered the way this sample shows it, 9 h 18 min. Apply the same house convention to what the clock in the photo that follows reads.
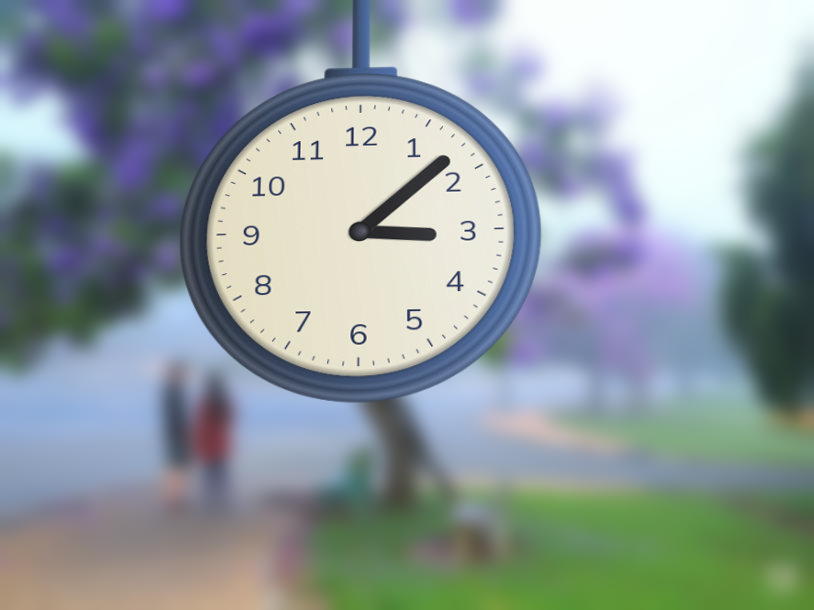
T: 3 h 08 min
